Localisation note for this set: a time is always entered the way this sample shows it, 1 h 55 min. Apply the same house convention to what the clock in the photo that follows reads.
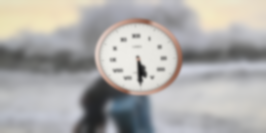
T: 5 h 30 min
